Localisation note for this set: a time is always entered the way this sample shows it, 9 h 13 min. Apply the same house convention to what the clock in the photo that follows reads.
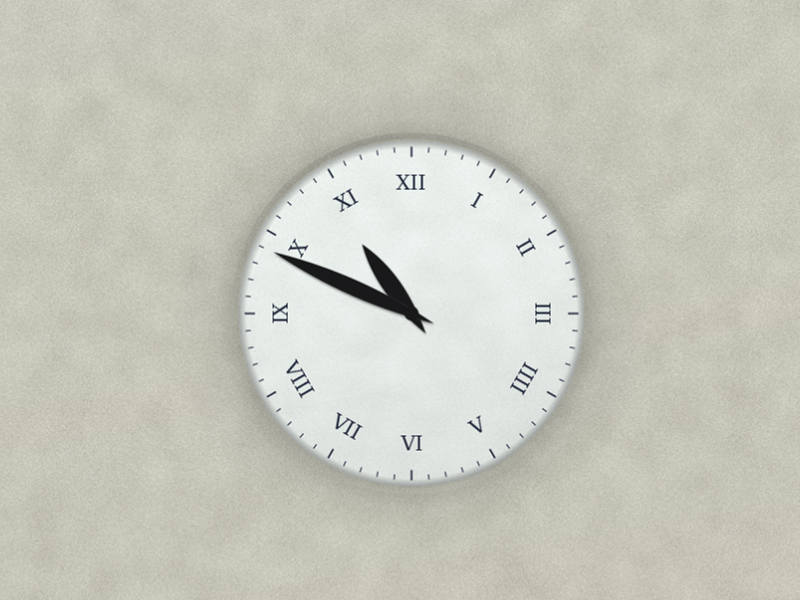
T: 10 h 49 min
